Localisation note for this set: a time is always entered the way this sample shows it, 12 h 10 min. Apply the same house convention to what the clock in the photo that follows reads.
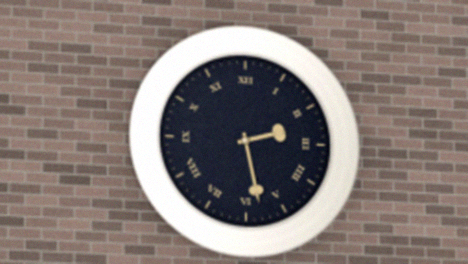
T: 2 h 28 min
